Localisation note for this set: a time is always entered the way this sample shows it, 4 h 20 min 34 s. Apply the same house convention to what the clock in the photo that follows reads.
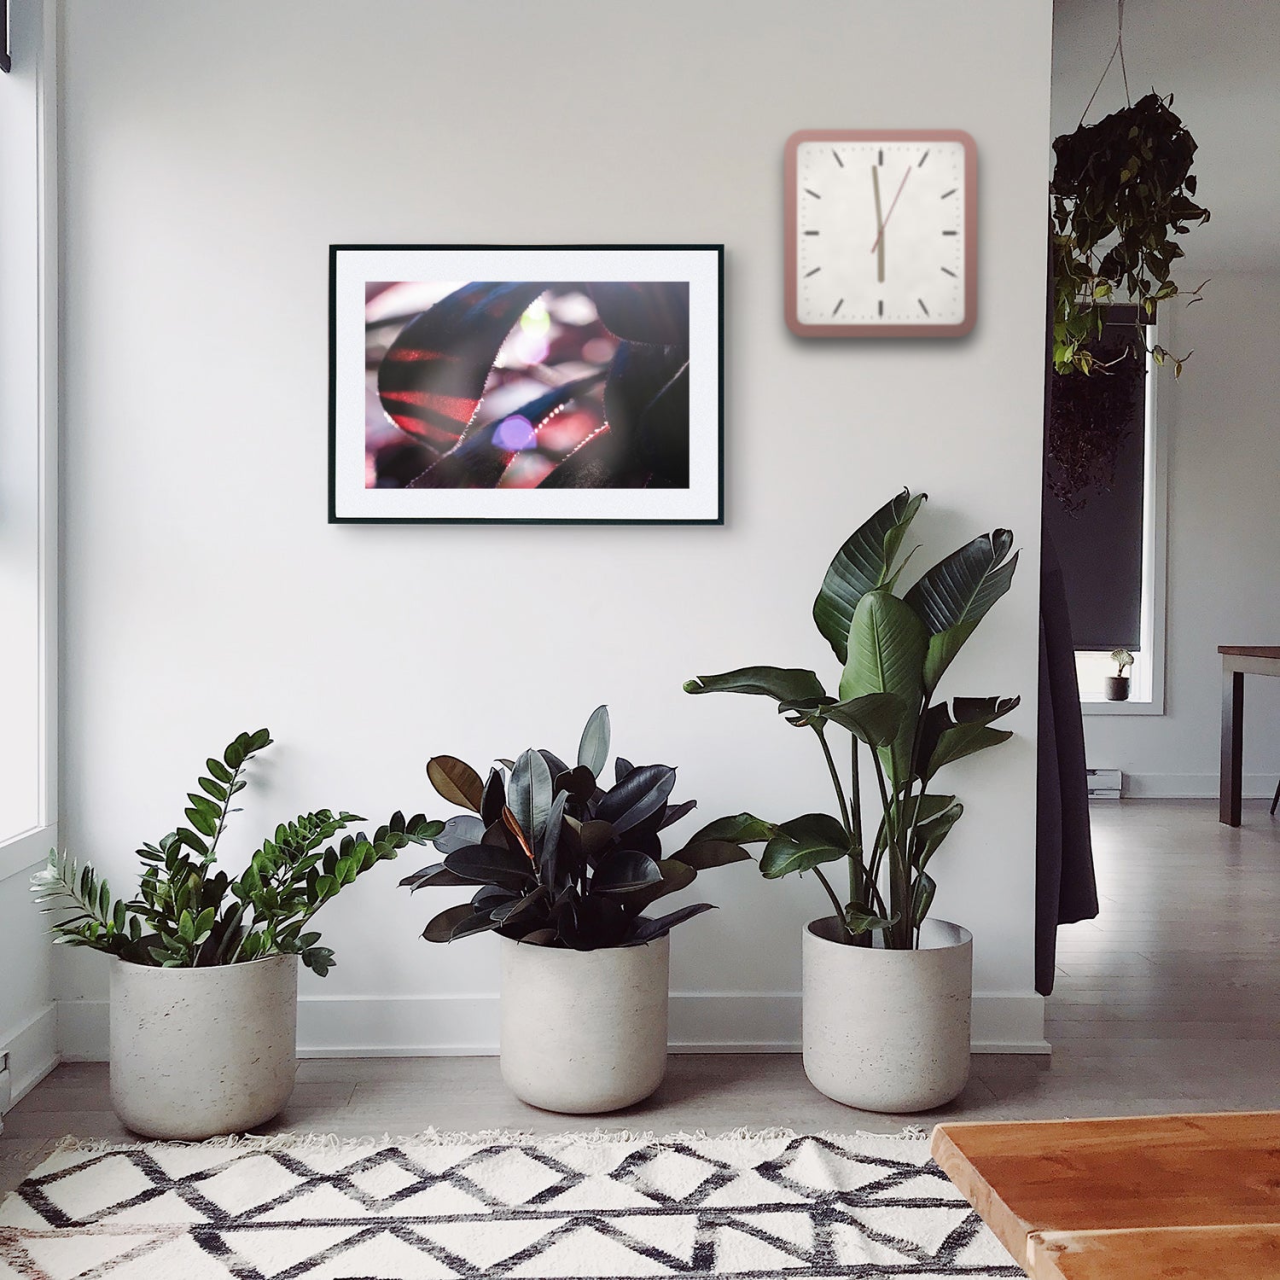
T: 5 h 59 min 04 s
